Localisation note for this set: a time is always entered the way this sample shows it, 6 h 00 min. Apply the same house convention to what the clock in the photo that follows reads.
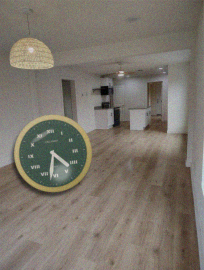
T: 4 h 32 min
